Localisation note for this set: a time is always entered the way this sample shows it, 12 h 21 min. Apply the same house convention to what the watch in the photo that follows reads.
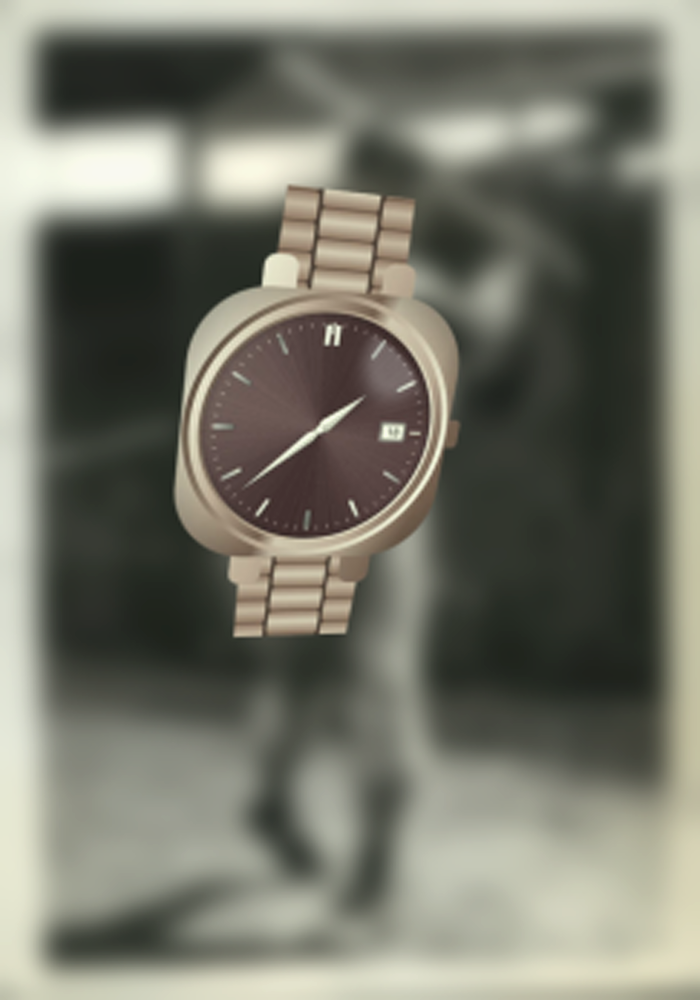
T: 1 h 38 min
